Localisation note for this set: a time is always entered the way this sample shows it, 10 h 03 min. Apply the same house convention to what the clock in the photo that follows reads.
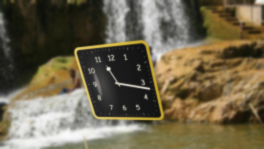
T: 11 h 17 min
